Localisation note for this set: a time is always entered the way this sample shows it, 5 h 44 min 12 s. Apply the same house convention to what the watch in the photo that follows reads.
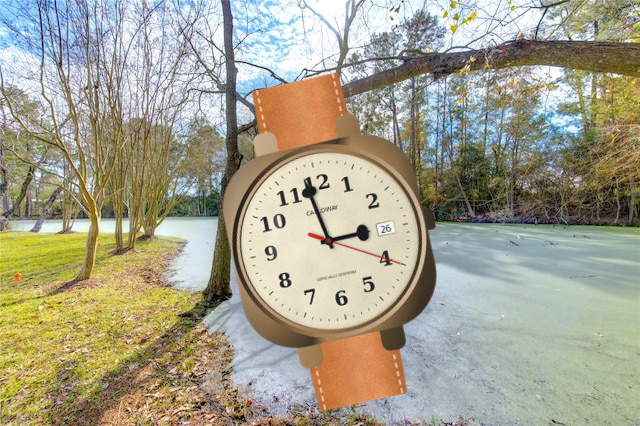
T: 2 h 58 min 20 s
